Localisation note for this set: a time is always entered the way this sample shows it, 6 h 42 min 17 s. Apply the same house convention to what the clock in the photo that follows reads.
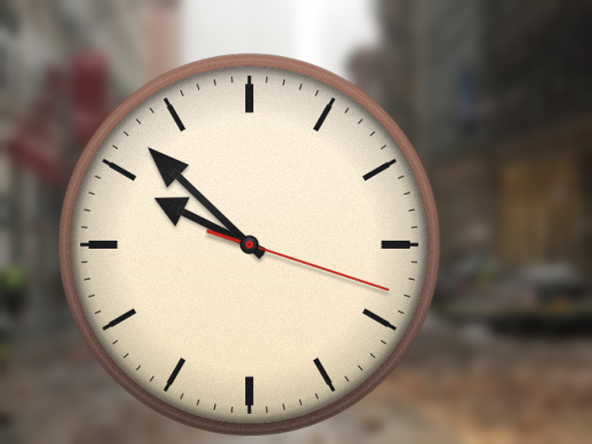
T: 9 h 52 min 18 s
